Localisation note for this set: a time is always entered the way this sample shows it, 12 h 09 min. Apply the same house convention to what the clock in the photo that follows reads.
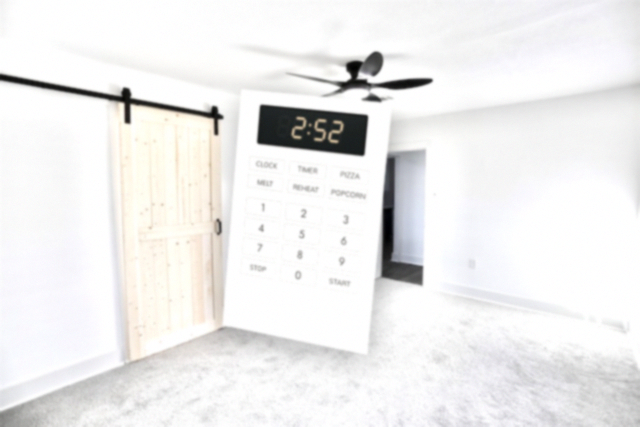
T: 2 h 52 min
